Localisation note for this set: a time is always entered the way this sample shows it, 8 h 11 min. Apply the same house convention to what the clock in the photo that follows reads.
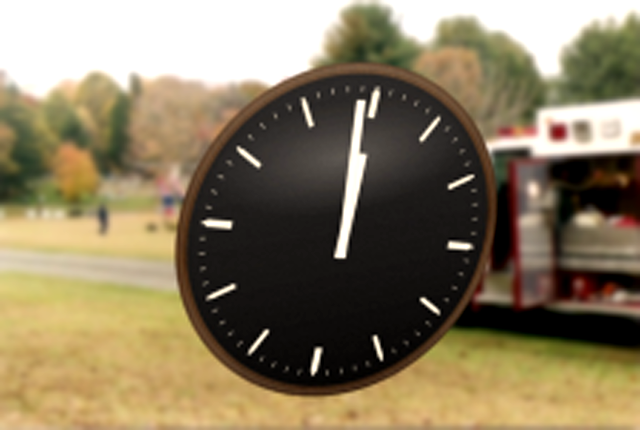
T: 11 h 59 min
